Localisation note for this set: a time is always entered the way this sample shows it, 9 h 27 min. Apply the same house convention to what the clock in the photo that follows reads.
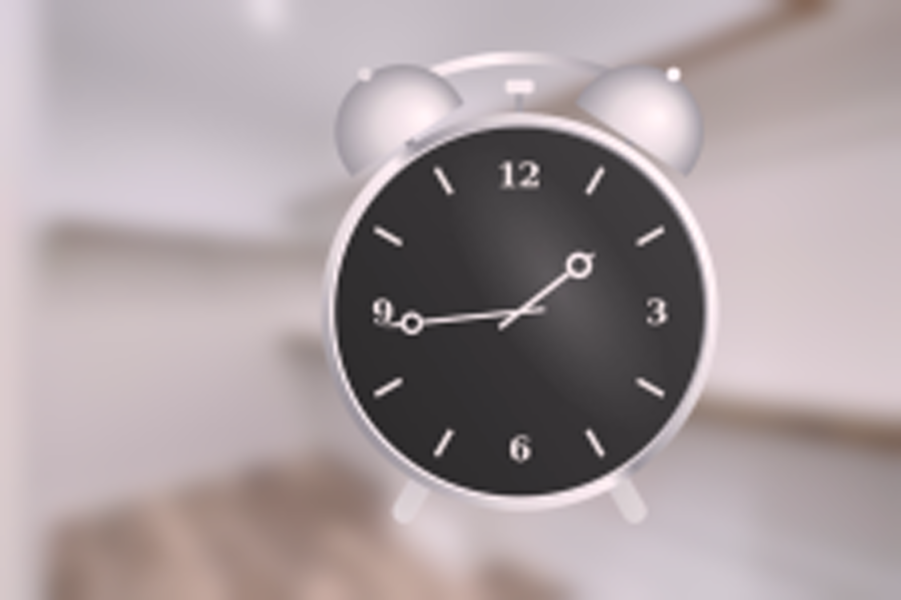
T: 1 h 44 min
